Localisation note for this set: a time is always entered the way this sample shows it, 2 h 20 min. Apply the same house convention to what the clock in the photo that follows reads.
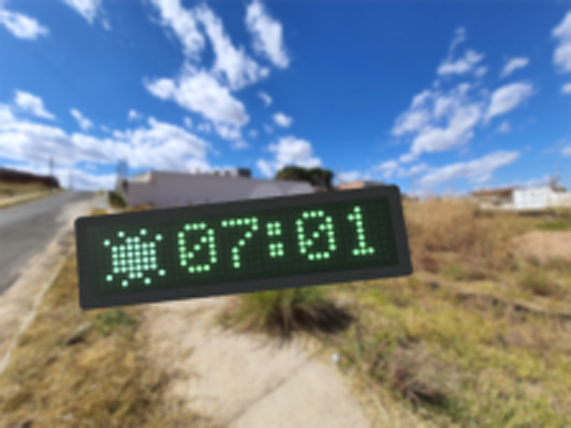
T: 7 h 01 min
